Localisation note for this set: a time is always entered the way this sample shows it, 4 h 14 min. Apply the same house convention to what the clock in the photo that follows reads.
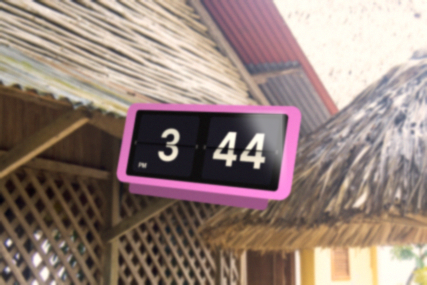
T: 3 h 44 min
